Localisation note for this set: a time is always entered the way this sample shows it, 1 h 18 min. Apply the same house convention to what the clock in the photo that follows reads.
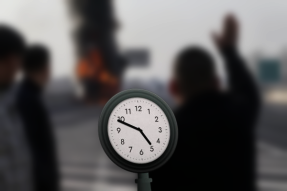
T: 4 h 49 min
